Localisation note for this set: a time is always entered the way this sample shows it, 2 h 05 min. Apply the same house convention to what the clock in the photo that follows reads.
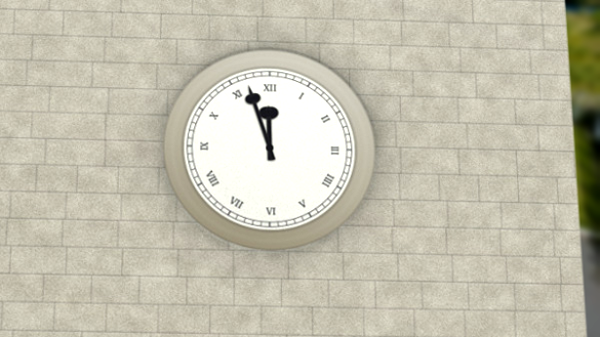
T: 11 h 57 min
